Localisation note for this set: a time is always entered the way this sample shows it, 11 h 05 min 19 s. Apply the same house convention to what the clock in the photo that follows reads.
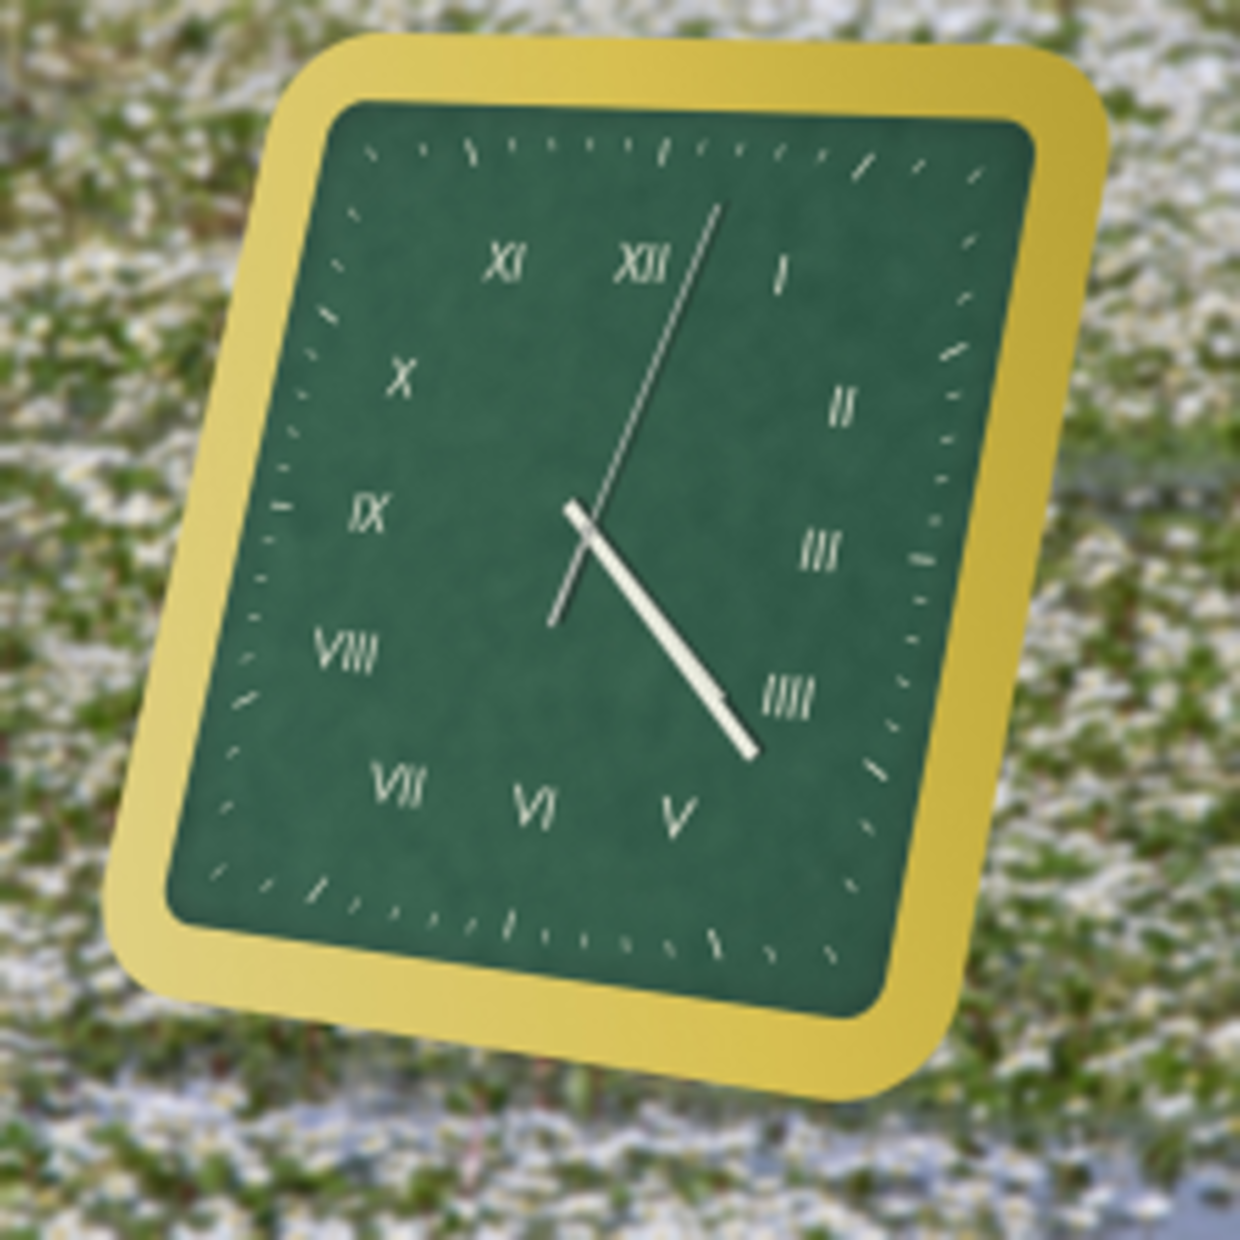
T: 4 h 22 min 02 s
